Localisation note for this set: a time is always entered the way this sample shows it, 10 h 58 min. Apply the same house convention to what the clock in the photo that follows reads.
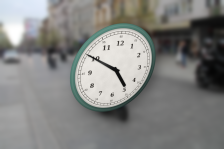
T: 4 h 50 min
